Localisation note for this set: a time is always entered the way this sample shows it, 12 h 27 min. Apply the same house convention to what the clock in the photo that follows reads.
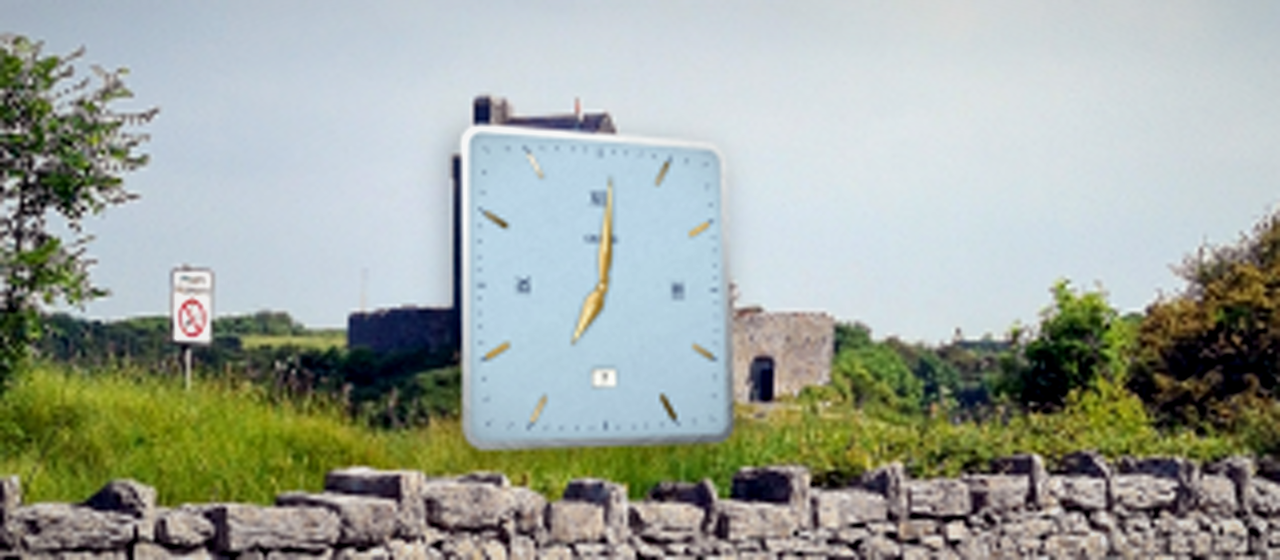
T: 7 h 01 min
